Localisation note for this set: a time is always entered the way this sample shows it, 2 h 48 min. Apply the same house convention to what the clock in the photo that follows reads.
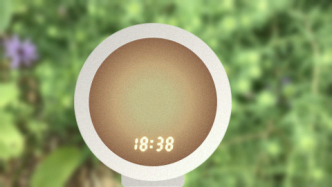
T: 18 h 38 min
